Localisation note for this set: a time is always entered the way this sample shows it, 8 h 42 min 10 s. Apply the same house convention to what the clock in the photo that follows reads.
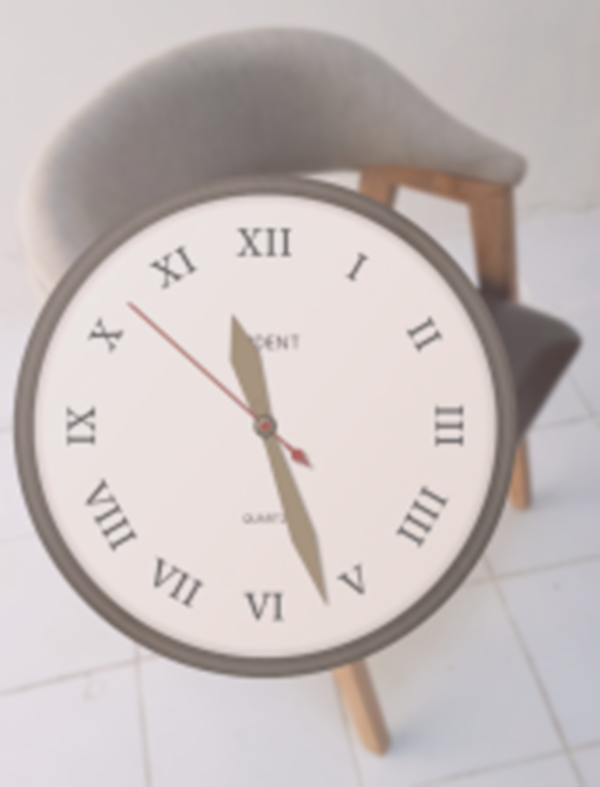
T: 11 h 26 min 52 s
